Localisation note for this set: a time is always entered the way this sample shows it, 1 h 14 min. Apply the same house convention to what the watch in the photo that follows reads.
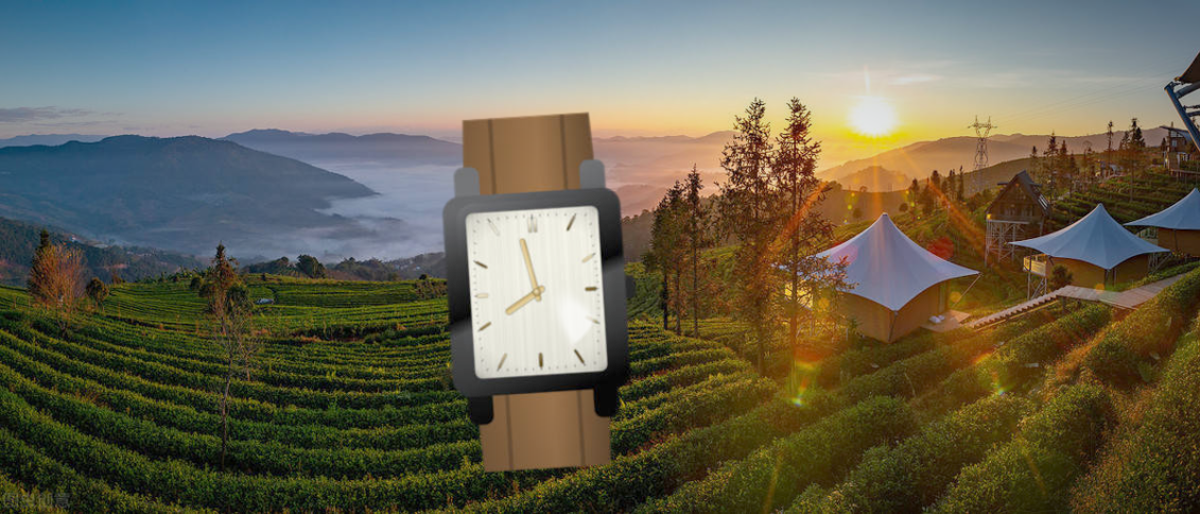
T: 7 h 58 min
